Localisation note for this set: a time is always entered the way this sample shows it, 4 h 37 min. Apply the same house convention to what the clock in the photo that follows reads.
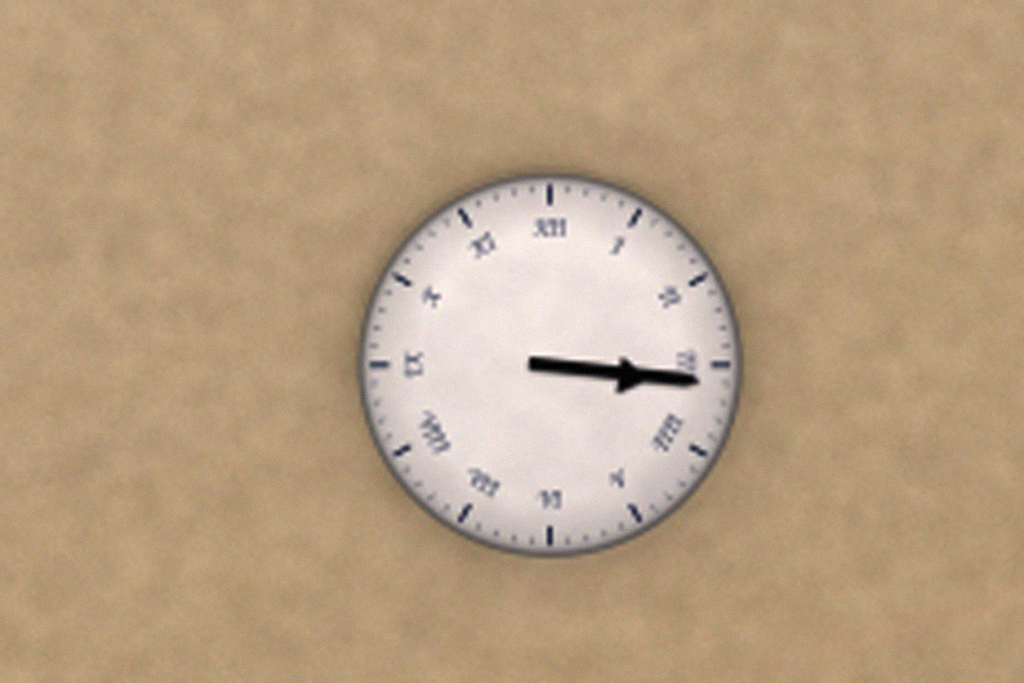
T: 3 h 16 min
